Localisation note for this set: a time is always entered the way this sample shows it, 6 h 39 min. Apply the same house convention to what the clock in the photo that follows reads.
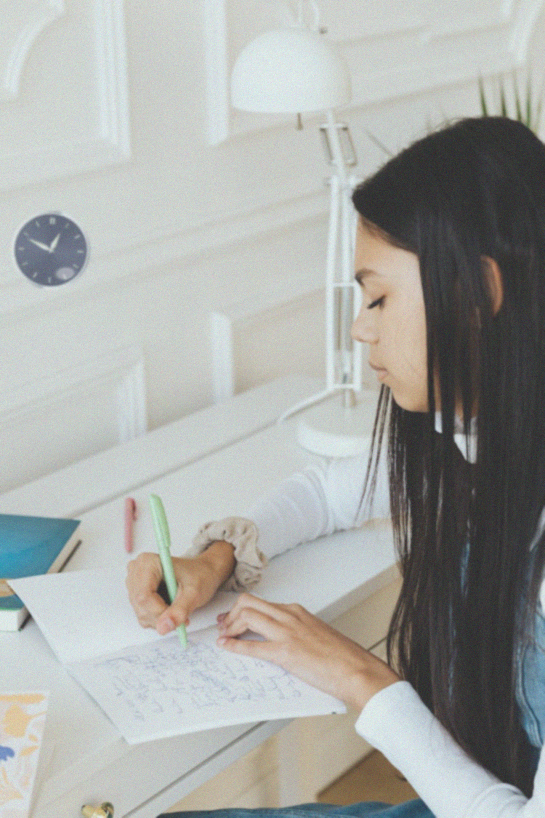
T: 12 h 49 min
